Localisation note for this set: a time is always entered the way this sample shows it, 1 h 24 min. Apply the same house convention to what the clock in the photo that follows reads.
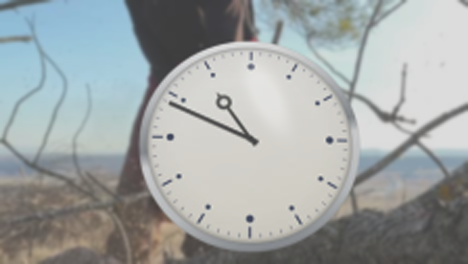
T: 10 h 49 min
